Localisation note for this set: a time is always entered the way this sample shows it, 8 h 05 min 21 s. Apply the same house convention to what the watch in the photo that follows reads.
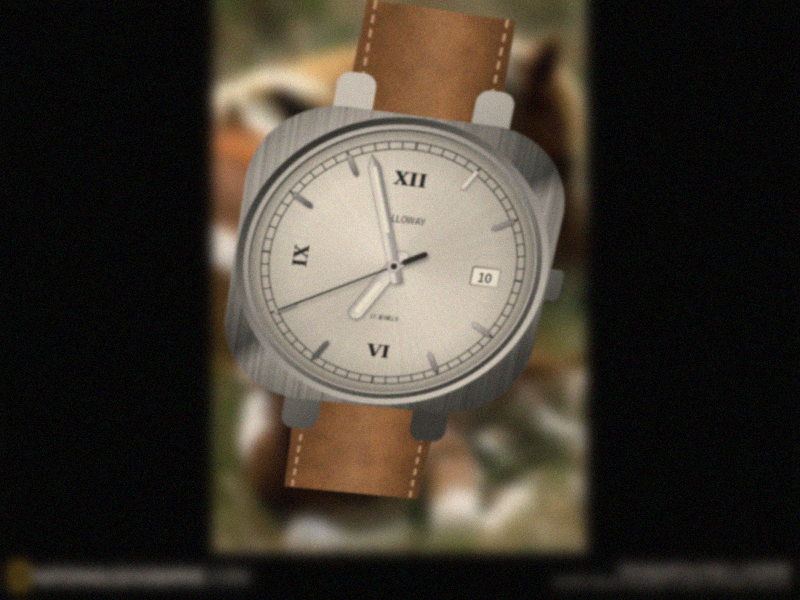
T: 6 h 56 min 40 s
